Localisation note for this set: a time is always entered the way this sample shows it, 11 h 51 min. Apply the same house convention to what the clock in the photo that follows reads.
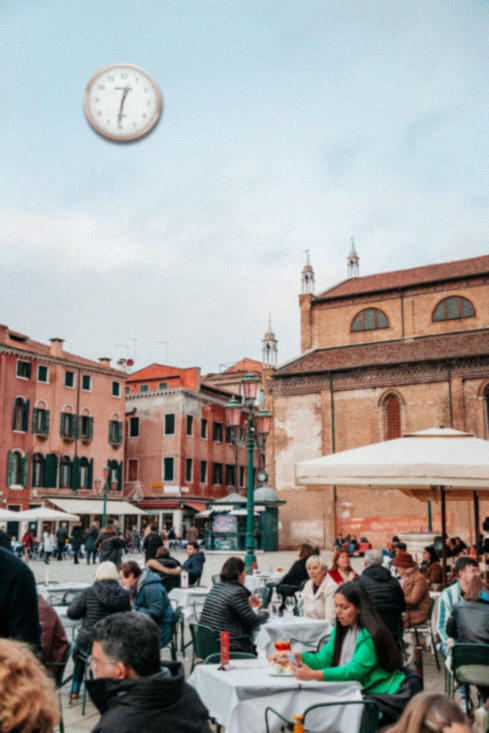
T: 12 h 31 min
